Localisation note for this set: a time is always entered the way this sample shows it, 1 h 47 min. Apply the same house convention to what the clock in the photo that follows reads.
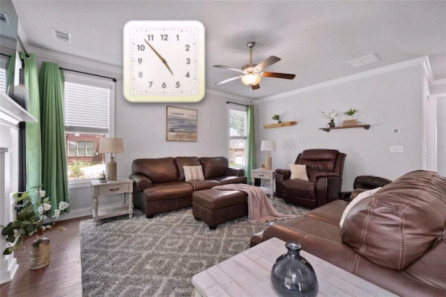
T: 4 h 53 min
